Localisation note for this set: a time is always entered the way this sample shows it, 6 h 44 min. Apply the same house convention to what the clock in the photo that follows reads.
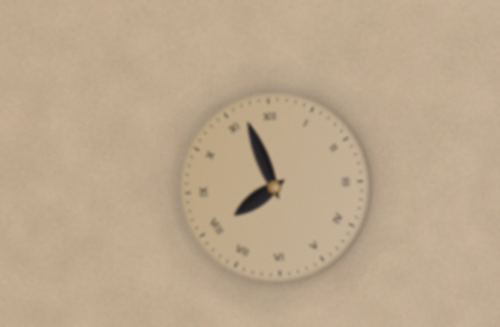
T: 7 h 57 min
